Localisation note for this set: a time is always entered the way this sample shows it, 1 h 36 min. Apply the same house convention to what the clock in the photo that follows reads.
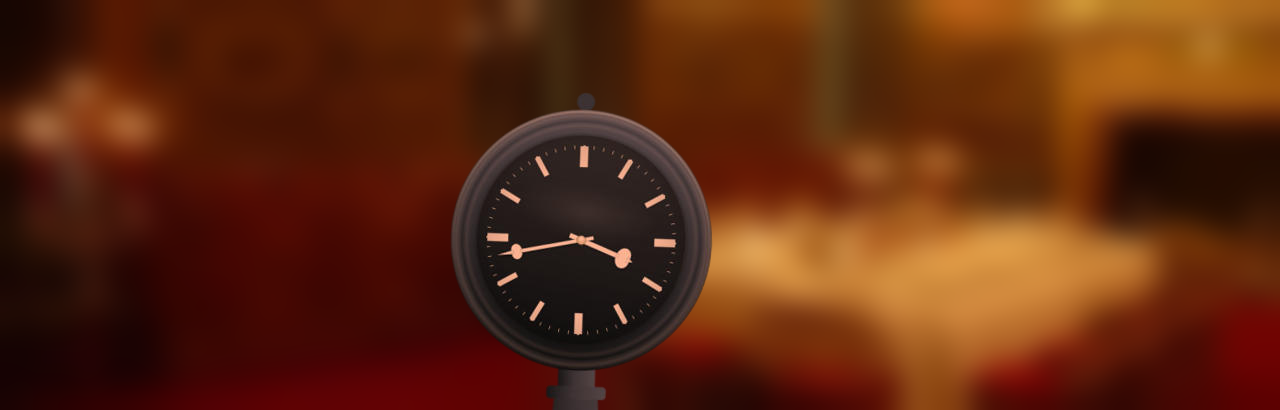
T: 3 h 43 min
